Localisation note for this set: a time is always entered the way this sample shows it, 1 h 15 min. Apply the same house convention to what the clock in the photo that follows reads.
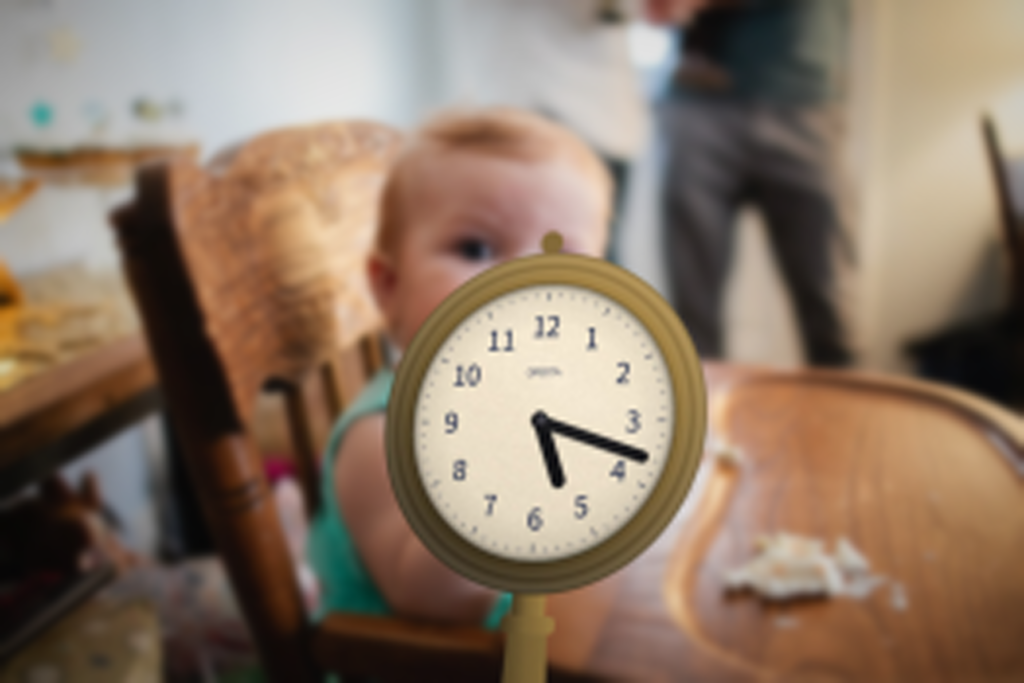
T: 5 h 18 min
